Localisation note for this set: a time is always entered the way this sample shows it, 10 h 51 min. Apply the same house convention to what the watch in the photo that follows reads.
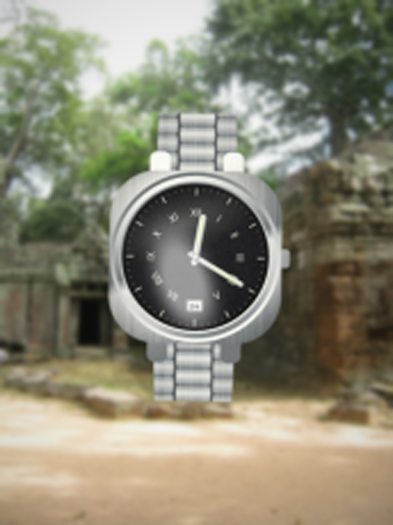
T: 12 h 20 min
